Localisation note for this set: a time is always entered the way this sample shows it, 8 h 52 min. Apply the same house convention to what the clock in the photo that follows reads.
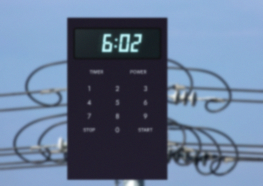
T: 6 h 02 min
